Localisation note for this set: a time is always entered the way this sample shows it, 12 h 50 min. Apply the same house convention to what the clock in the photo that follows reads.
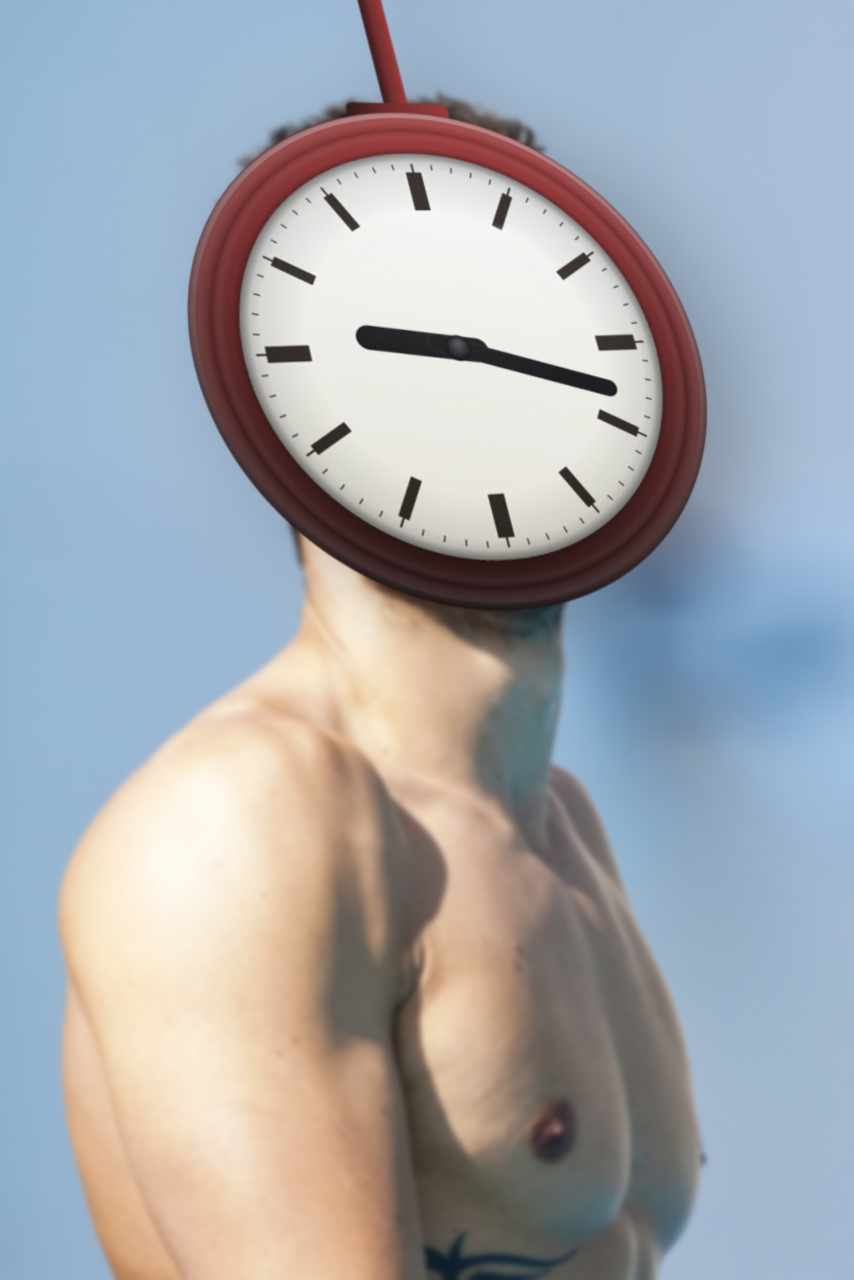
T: 9 h 18 min
